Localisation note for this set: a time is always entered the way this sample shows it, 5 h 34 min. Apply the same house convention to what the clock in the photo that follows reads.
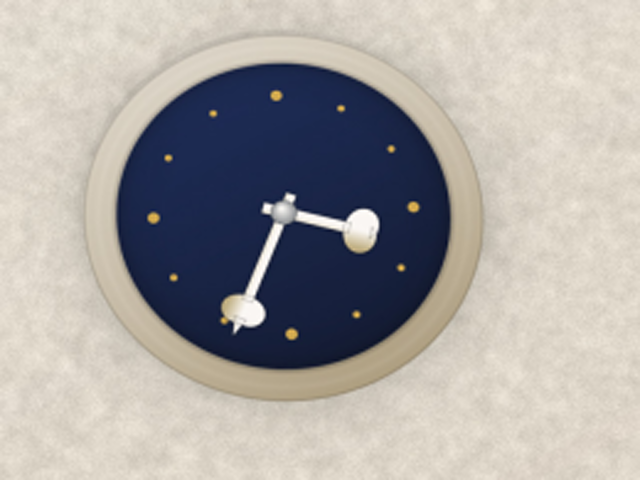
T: 3 h 34 min
